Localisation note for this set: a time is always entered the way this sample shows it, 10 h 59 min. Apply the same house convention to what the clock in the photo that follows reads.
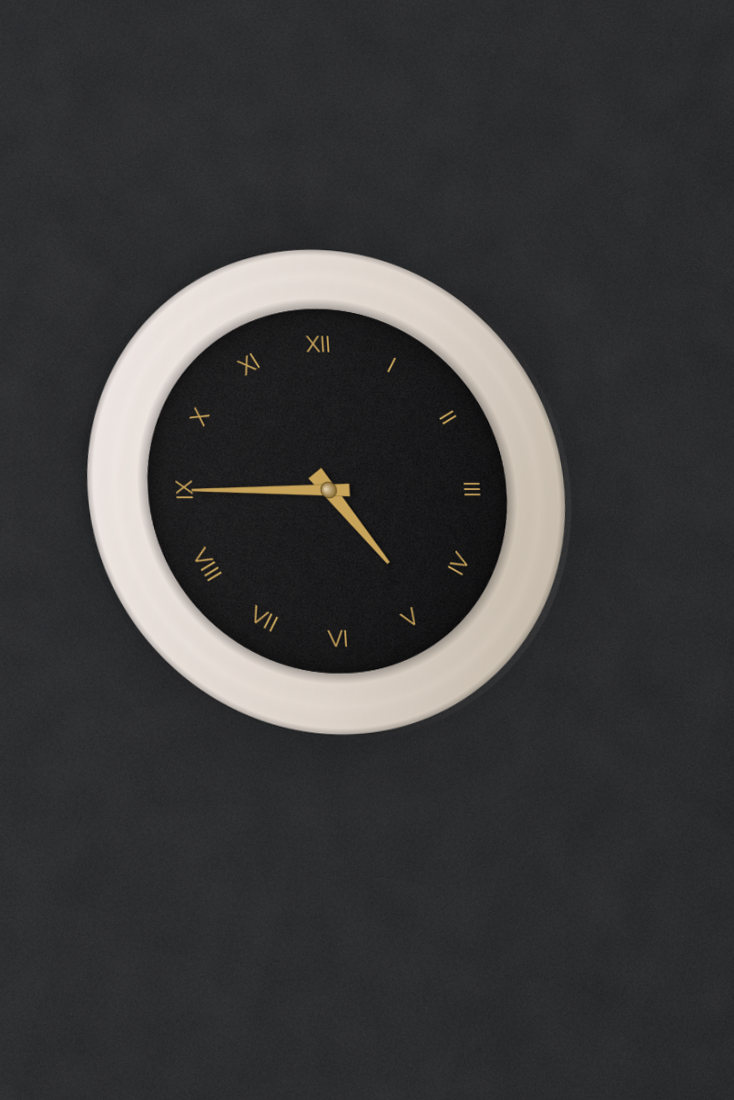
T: 4 h 45 min
